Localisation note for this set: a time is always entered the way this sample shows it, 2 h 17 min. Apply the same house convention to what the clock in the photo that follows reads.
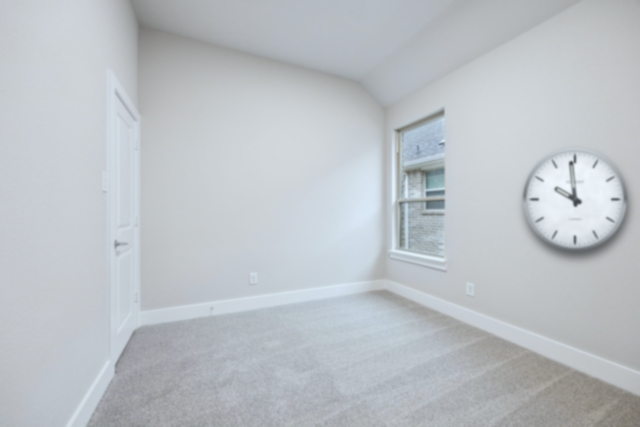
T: 9 h 59 min
